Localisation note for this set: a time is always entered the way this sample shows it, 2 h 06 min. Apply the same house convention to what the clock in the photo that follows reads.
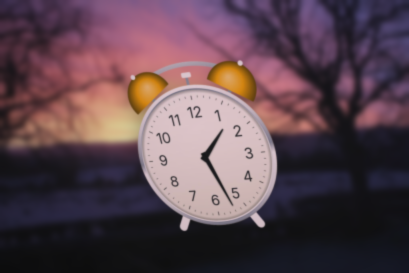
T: 1 h 27 min
